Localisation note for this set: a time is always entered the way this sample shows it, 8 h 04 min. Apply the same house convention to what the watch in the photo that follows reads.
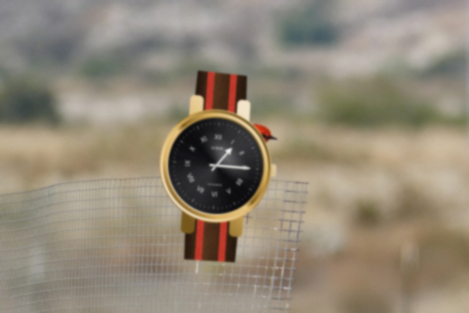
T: 1 h 15 min
